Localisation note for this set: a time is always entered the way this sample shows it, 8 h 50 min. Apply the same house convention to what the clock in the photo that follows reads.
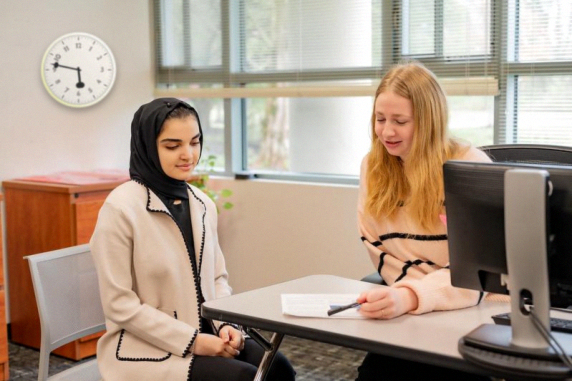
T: 5 h 47 min
